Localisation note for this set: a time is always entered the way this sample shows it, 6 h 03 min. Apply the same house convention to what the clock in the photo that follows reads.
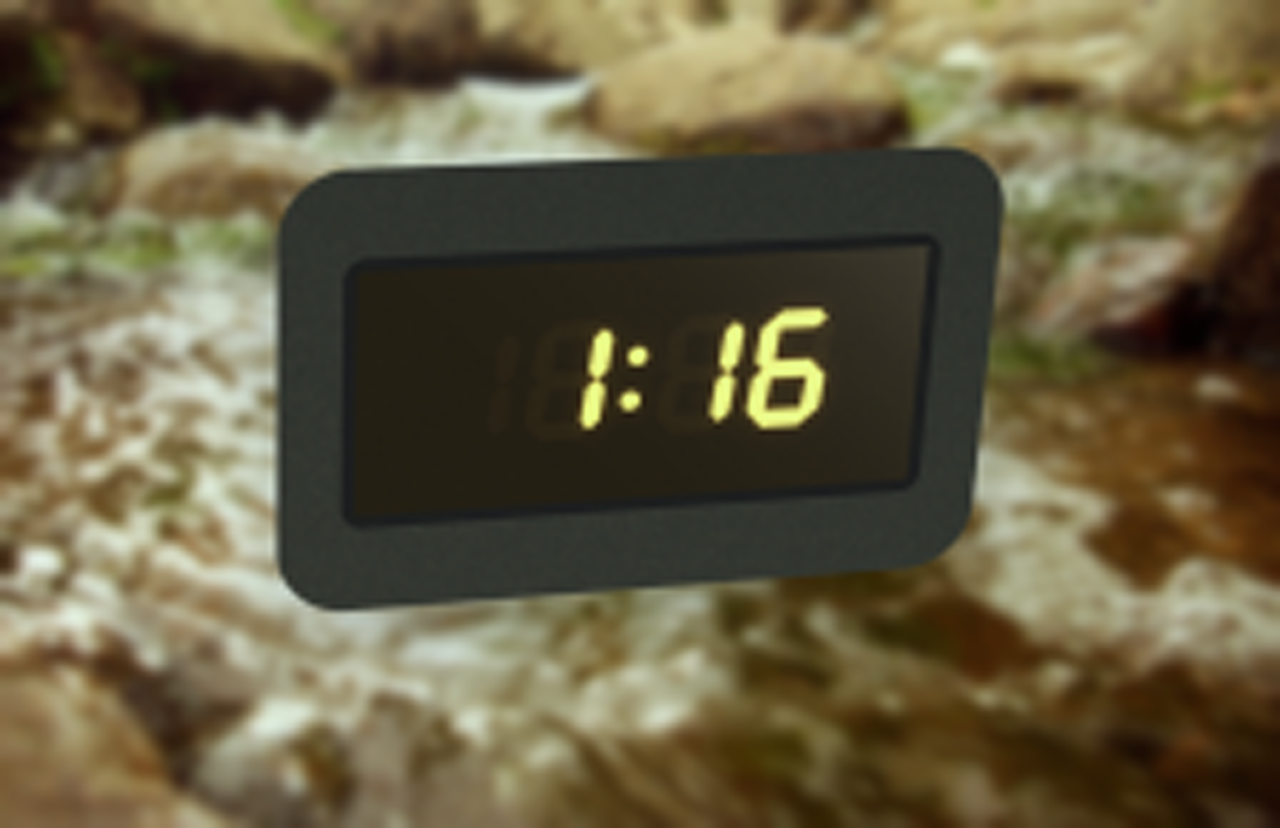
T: 1 h 16 min
